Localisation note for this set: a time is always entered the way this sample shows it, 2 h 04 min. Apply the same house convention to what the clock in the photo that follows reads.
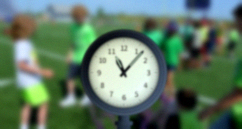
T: 11 h 07 min
